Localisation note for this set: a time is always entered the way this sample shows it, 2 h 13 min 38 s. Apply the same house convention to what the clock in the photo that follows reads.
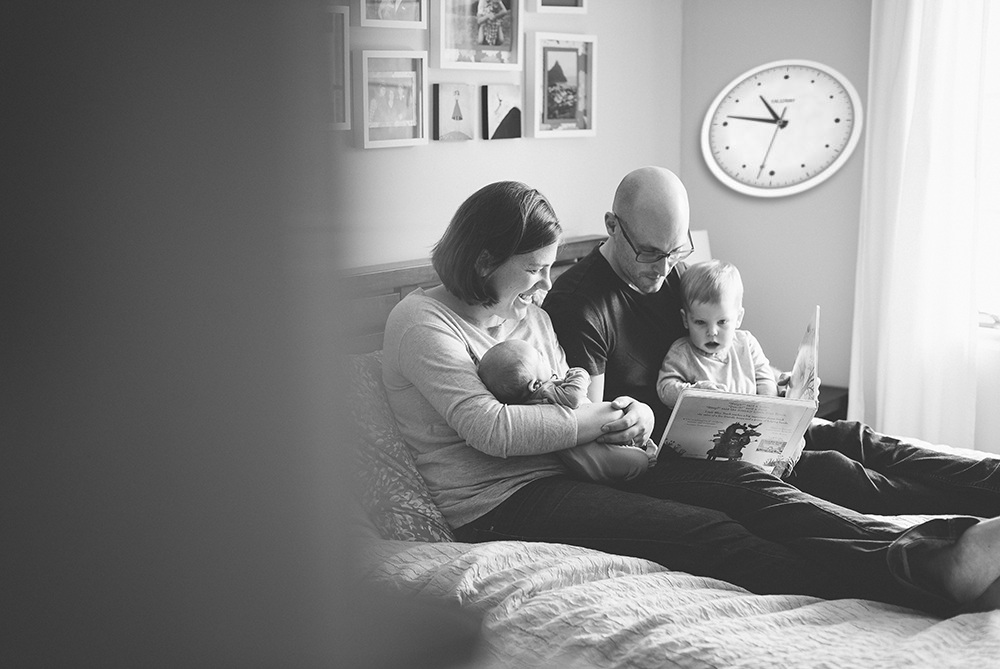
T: 10 h 46 min 32 s
